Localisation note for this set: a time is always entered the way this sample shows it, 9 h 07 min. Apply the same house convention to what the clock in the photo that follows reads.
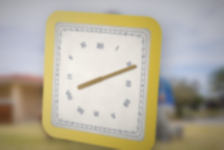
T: 8 h 11 min
